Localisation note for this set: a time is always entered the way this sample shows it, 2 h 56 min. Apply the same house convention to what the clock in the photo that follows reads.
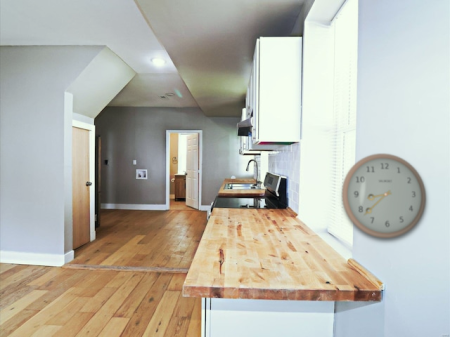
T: 8 h 38 min
